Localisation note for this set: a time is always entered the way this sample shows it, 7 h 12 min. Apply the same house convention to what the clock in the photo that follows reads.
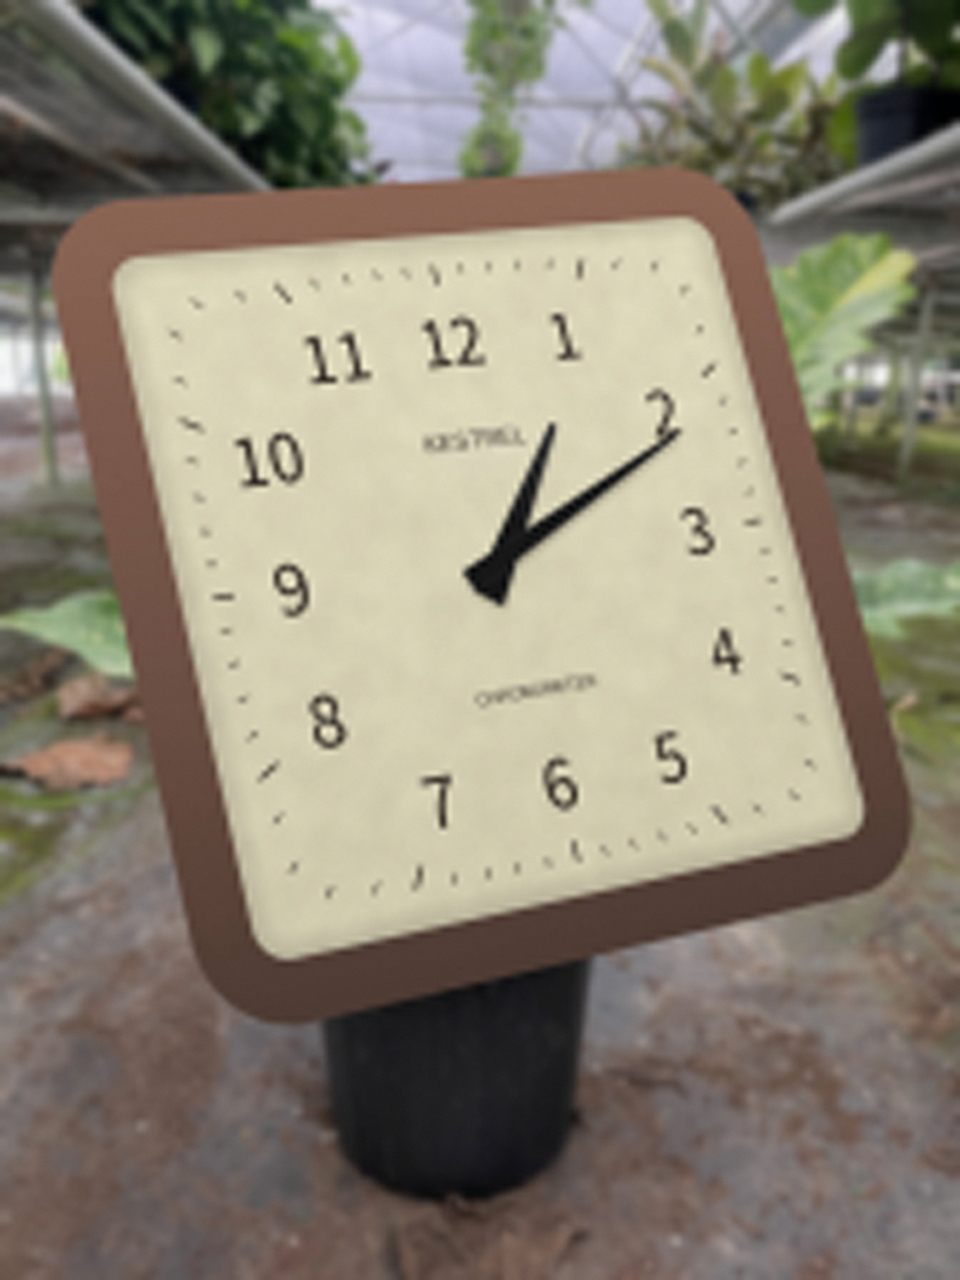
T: 1 h 11 min
